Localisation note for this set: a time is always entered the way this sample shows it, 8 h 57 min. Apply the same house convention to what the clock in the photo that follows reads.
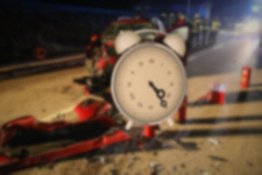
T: 4 h 24 min
